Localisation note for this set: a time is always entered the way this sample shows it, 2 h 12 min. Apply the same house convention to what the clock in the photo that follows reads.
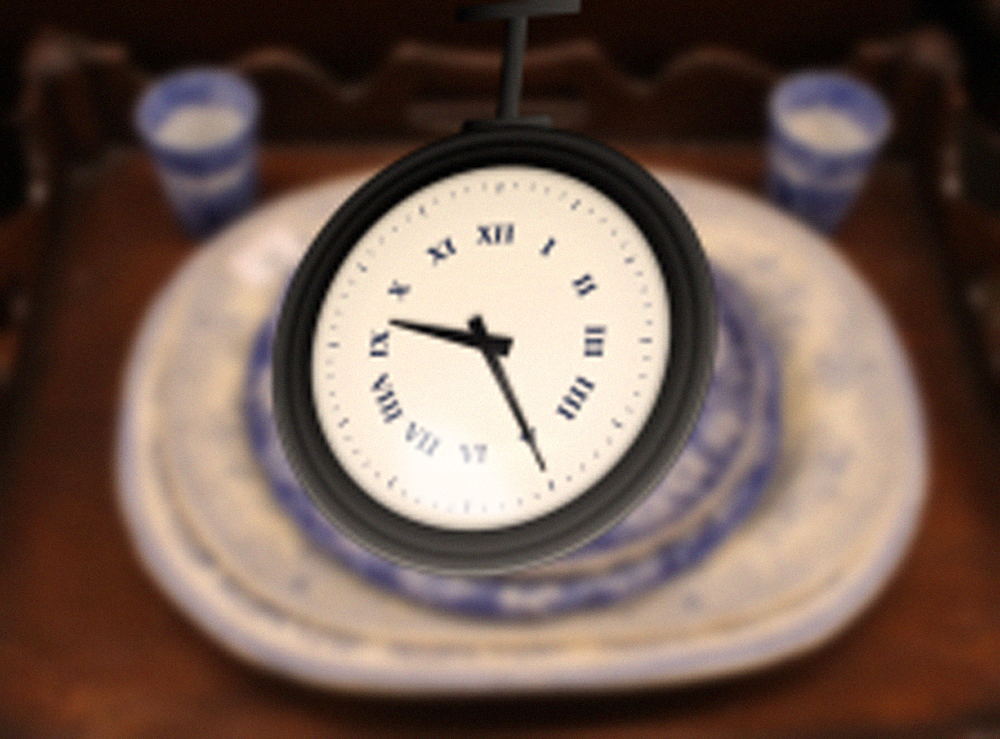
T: 9 h 25 min
